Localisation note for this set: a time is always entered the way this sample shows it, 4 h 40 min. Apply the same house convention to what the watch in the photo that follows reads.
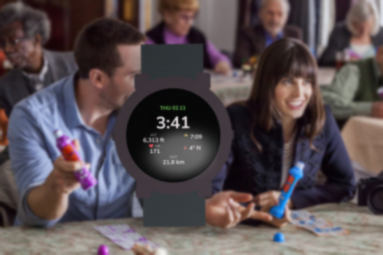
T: 3 h 41 min
